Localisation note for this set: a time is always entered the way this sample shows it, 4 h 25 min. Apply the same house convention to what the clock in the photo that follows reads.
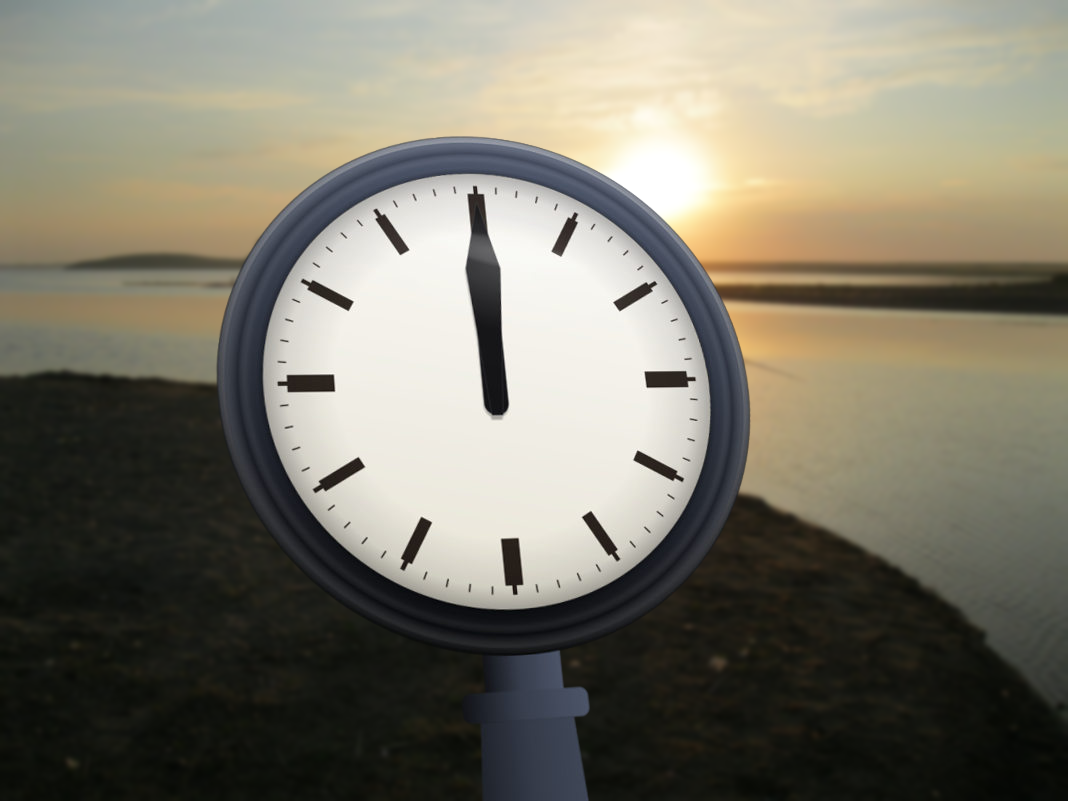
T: 12 h 00 min
